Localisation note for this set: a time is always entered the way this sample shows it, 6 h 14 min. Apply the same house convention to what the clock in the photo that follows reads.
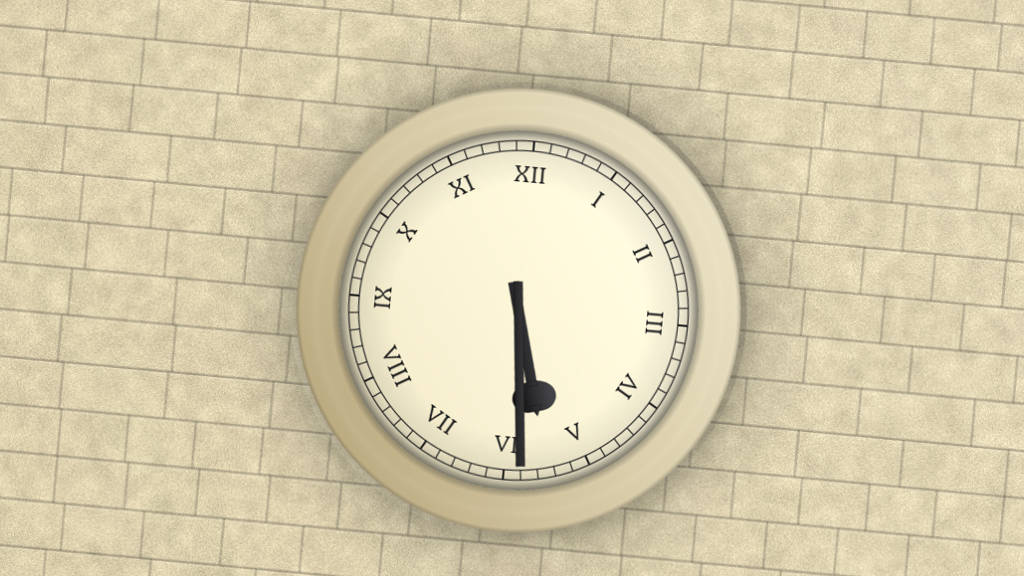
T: 5 h 29 min
